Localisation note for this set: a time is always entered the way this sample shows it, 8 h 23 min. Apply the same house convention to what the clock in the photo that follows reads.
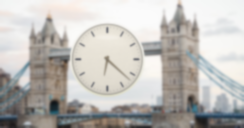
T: 6 h 22 min
